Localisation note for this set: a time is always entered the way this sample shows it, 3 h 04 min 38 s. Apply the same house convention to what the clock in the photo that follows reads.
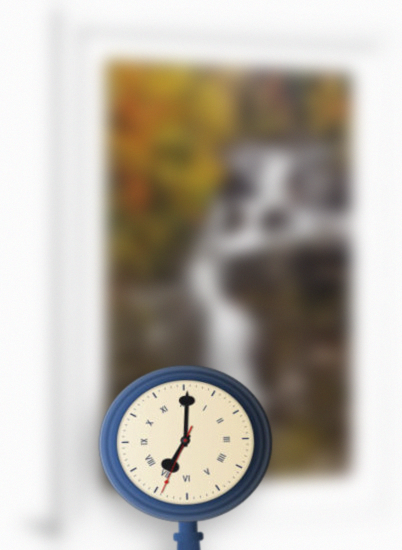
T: 7 h 00 min 34 s
